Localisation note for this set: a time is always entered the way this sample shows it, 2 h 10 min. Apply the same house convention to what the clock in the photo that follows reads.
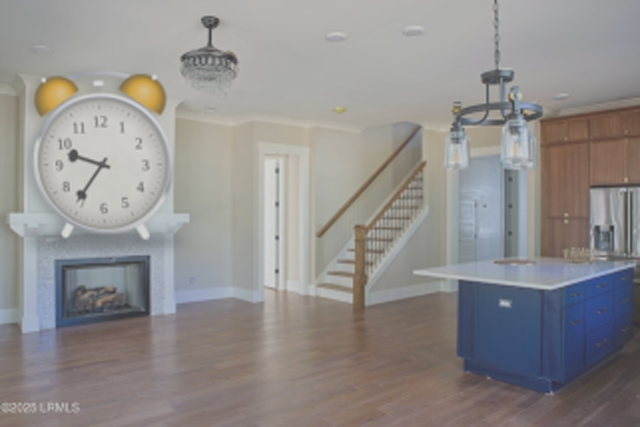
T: 9 h 36 min
